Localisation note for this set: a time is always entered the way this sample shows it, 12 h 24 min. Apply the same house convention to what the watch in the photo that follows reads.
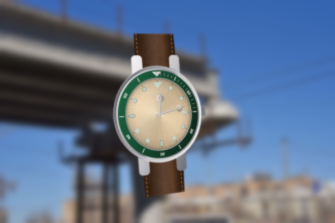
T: 12 h 13 min
